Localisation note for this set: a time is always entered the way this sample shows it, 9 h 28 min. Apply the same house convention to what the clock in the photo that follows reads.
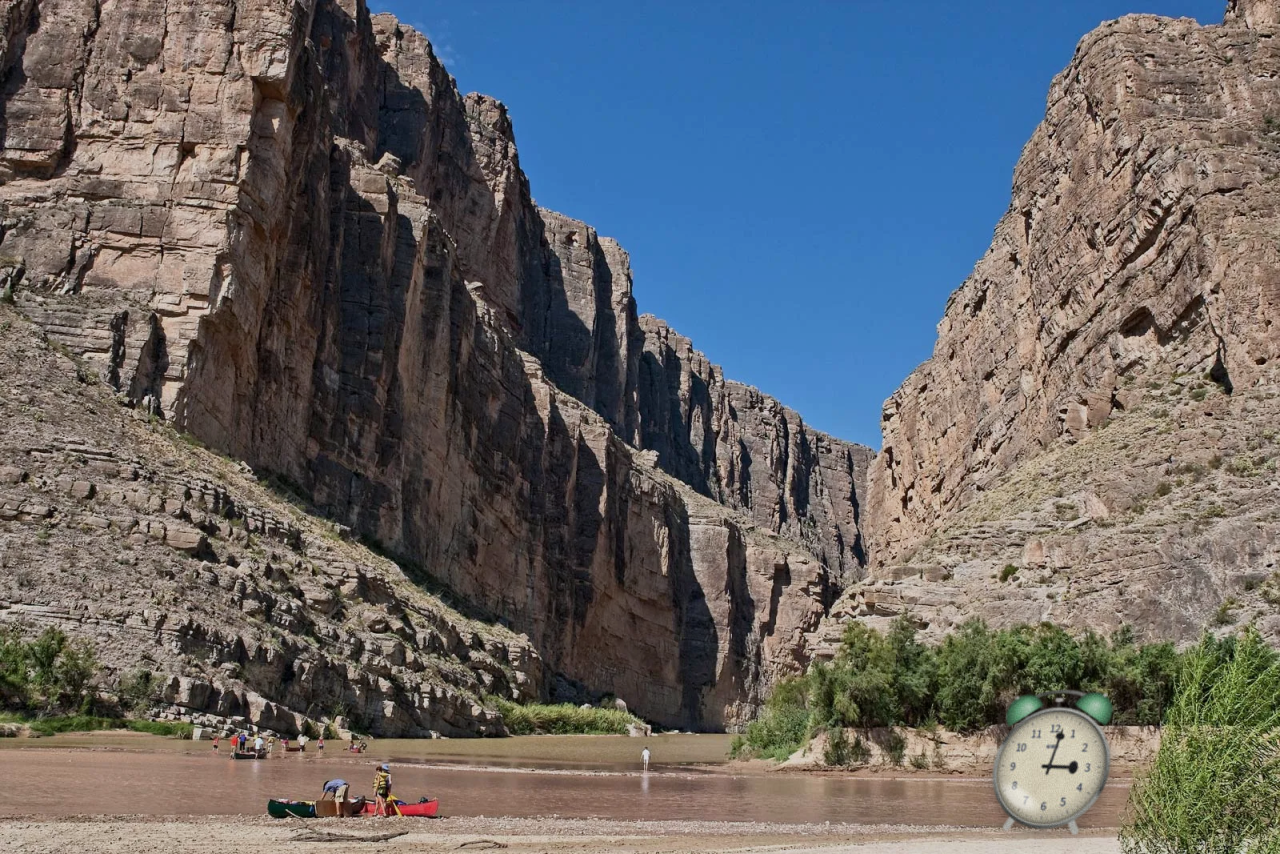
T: 3 h 02 min
